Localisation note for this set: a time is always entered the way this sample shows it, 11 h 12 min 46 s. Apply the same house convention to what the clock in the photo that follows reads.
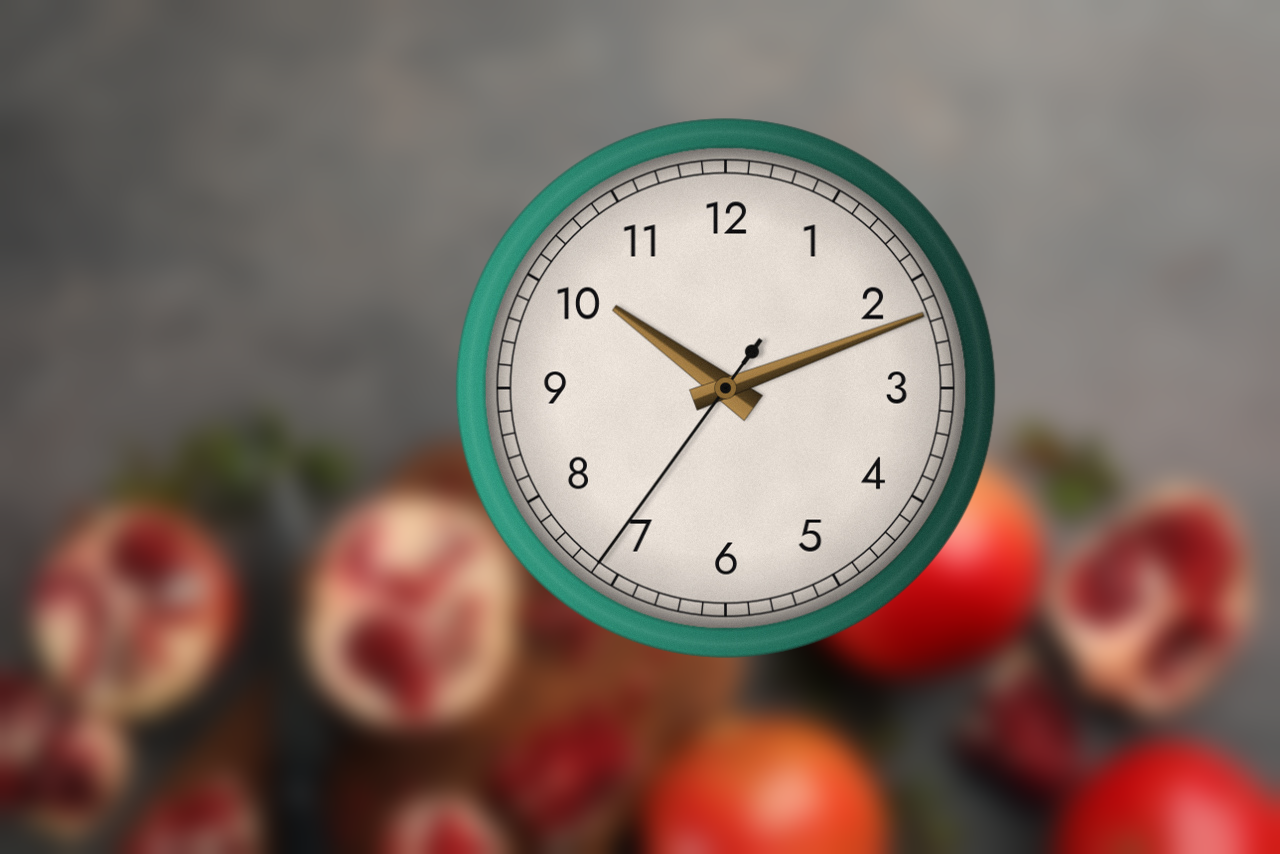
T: 10 h 11 min 36 s
